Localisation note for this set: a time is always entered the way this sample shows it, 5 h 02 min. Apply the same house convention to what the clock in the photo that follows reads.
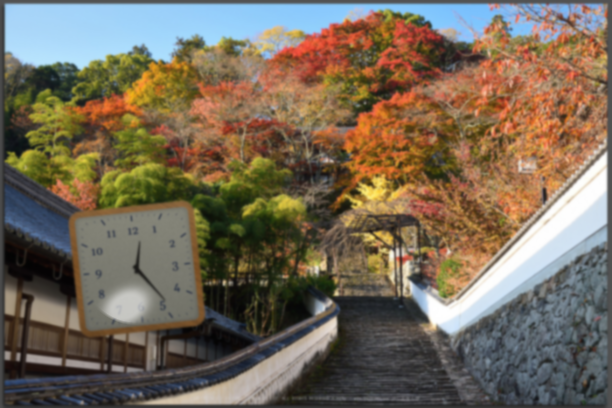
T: 12 h 24 min
